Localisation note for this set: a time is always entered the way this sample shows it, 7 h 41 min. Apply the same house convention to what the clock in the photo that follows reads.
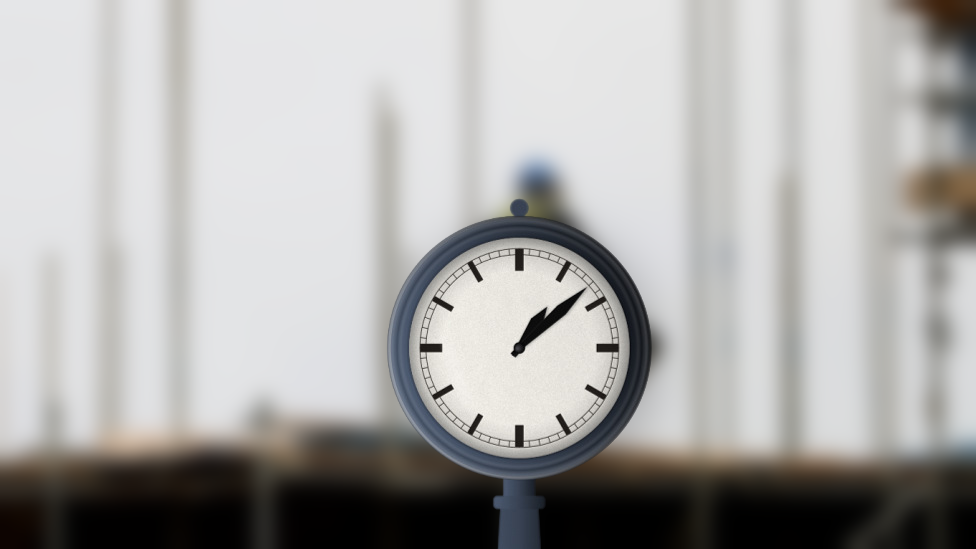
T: 1 h 08 min
